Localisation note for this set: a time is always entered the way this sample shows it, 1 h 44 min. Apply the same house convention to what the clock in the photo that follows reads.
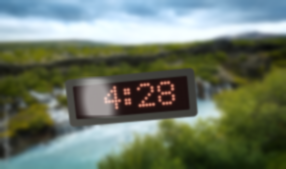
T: 4 h 28 min
